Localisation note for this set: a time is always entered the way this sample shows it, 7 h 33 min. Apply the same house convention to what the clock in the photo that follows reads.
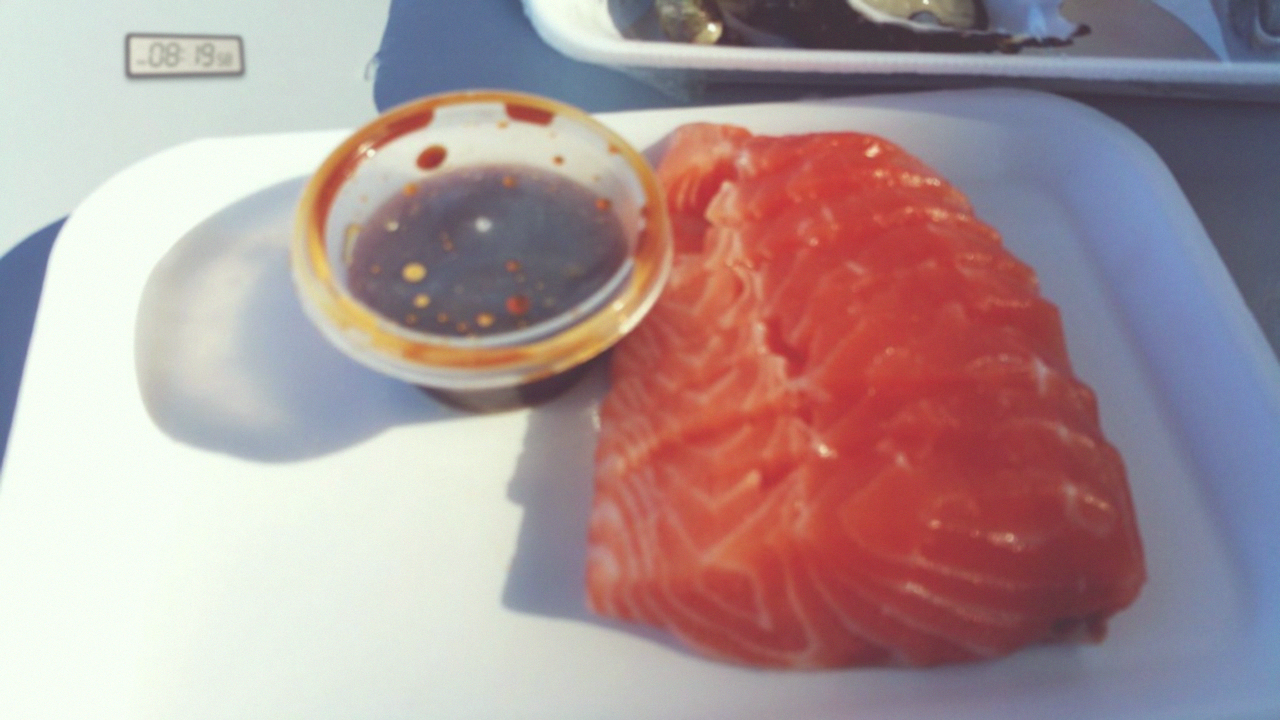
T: 8 h 19 min
